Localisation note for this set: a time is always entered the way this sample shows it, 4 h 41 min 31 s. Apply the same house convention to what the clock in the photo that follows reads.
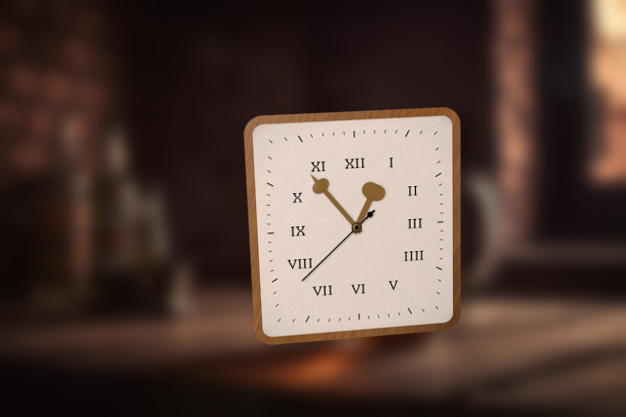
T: 12 h 53 min 38 s
